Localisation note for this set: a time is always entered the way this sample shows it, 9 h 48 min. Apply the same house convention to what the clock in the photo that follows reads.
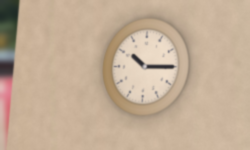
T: 10 h 15 min
